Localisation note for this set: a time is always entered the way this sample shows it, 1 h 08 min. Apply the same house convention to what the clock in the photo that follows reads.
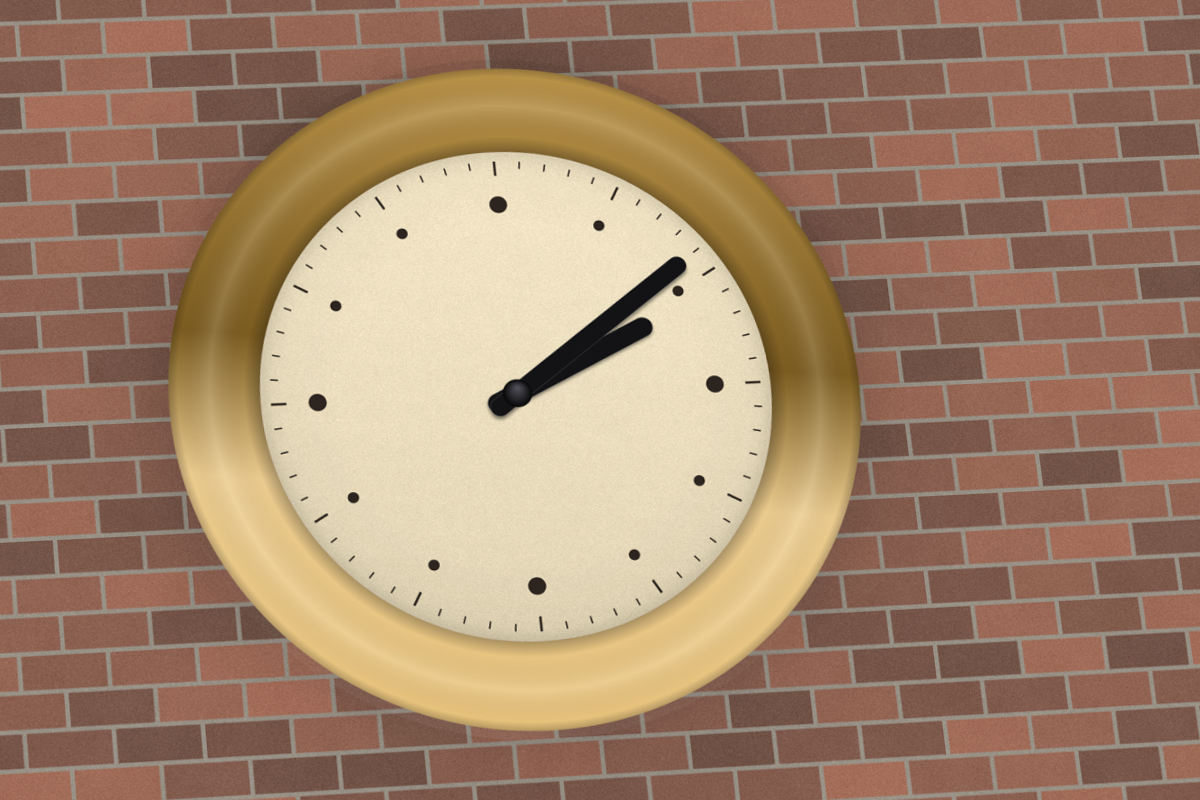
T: 2 h 09 min
